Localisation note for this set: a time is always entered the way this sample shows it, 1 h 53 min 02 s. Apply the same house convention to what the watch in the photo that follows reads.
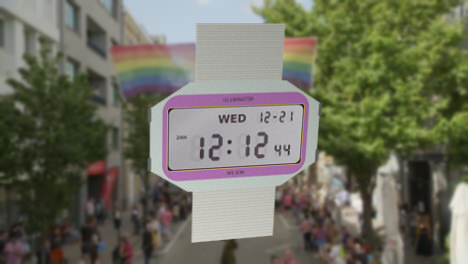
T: 12 h 12 min 44 s
